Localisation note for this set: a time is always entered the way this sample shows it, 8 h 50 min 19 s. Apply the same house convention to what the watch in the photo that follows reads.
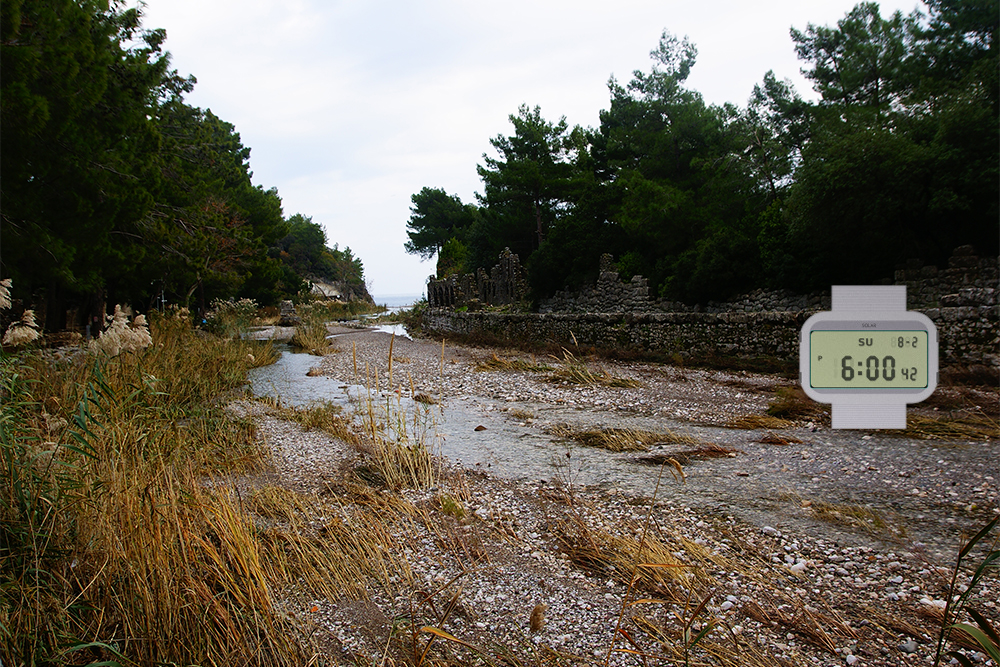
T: 6 h 00 min 42 s
